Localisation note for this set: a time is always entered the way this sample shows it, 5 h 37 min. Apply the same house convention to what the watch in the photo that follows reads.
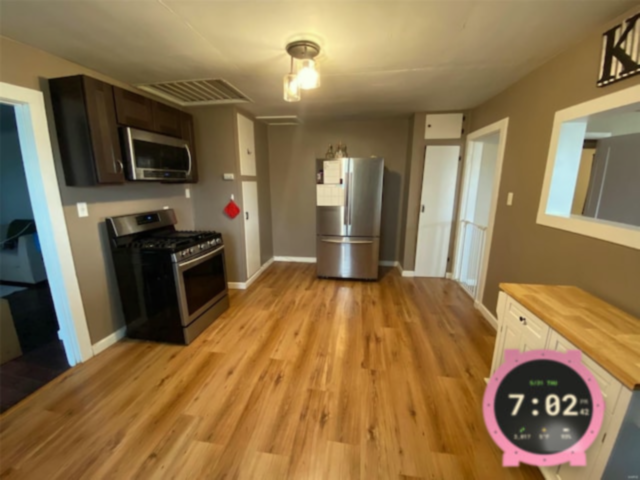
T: 7 h 02 min
